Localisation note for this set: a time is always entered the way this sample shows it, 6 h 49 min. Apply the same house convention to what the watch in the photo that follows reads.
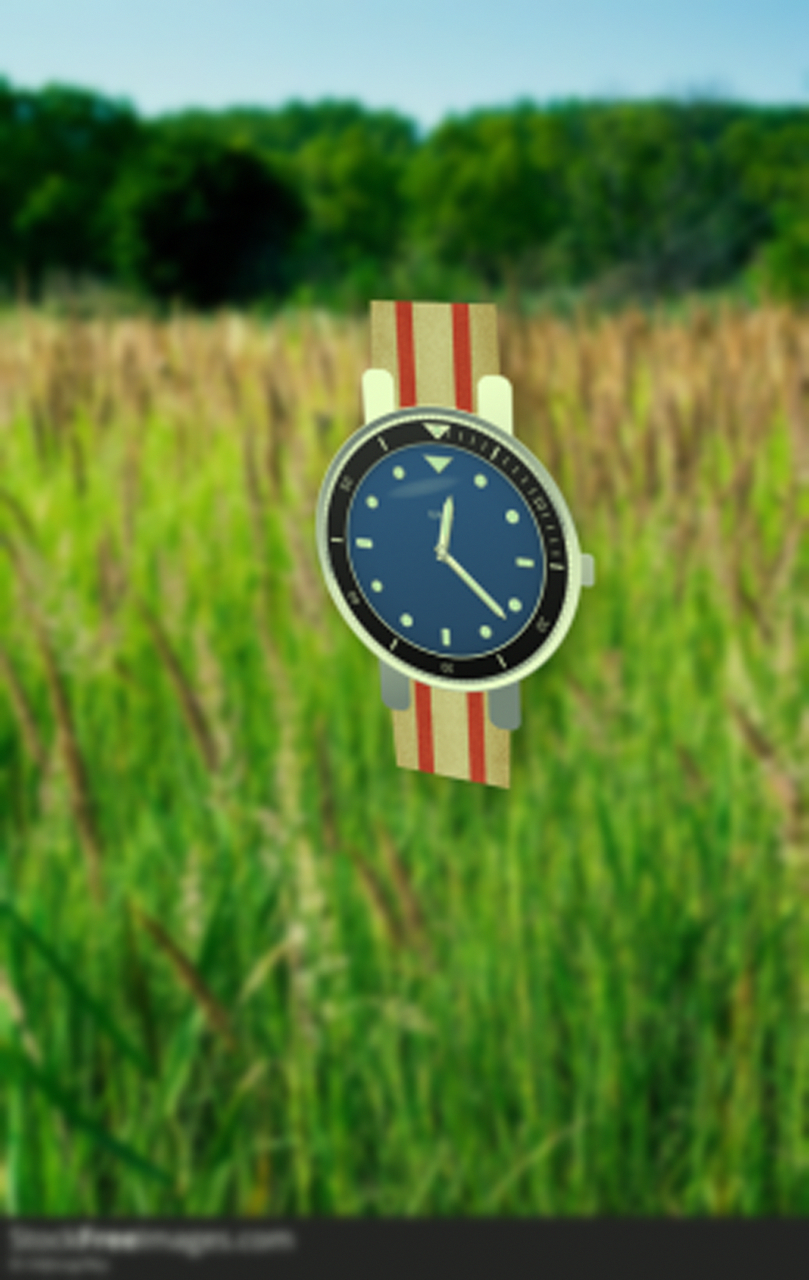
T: 12 h 22 min
